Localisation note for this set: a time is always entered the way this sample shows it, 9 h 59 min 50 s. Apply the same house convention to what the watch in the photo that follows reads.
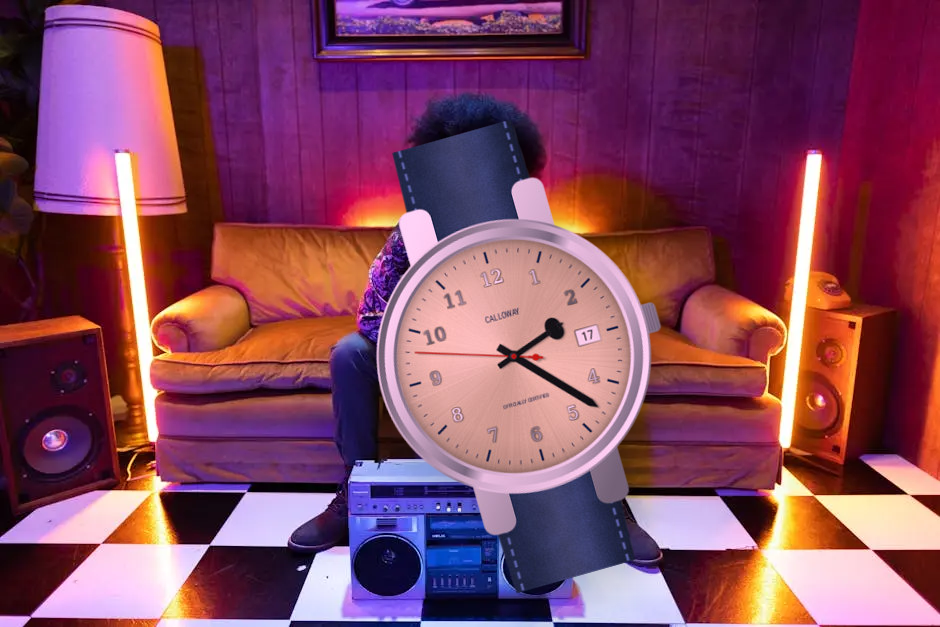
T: 2 h 22 min 48 s
